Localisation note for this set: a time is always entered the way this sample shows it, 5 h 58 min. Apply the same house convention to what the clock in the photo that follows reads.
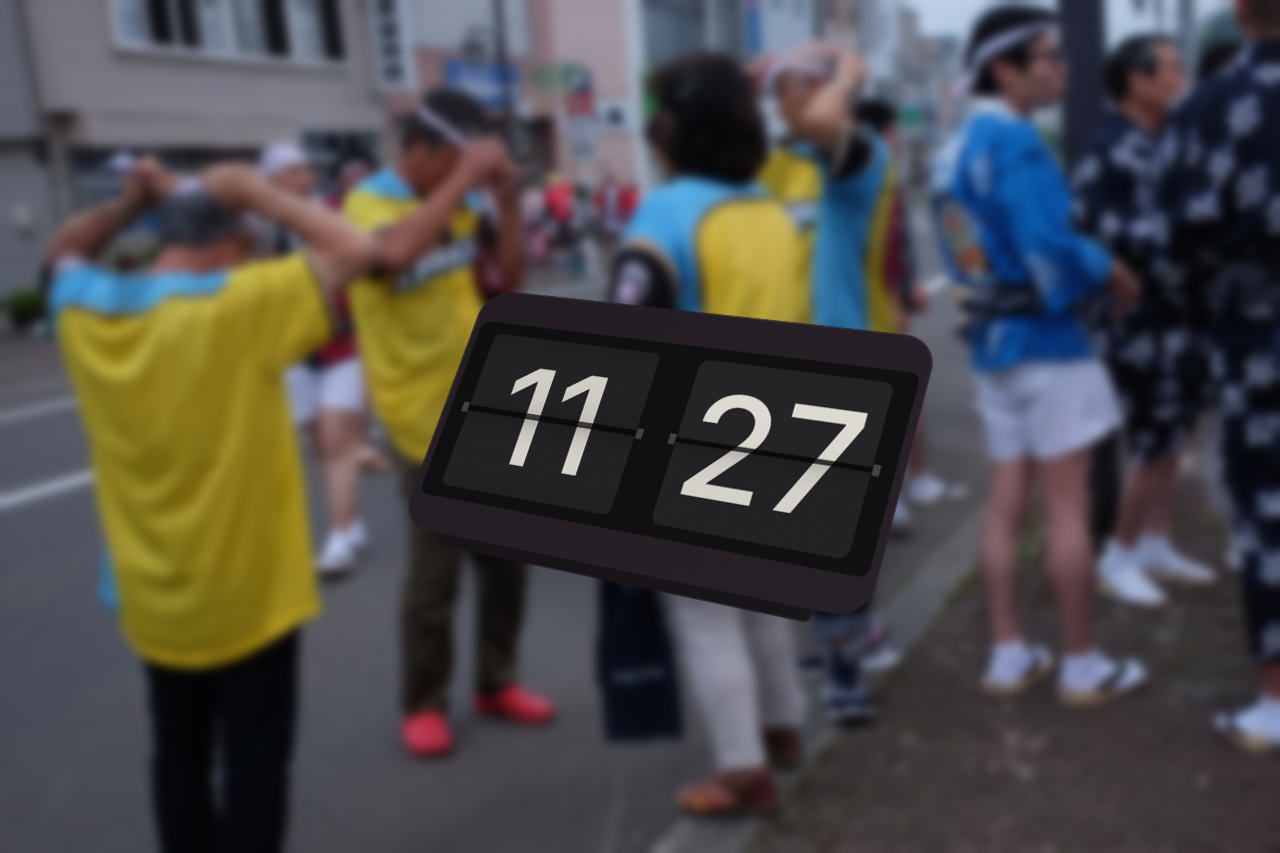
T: 11 h 27 min
